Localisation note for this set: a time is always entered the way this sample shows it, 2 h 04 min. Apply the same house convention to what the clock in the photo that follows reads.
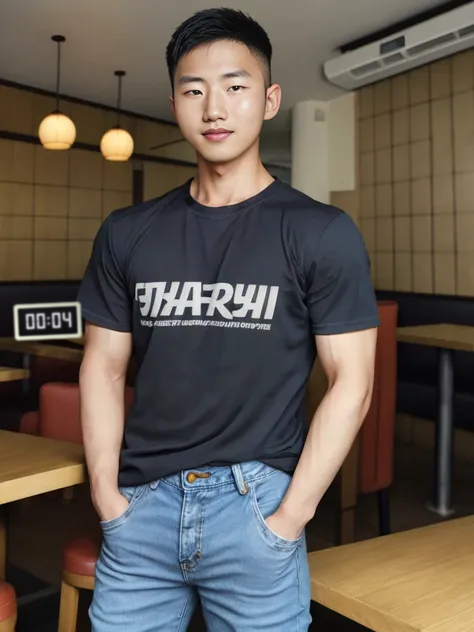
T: 0 h 04 min
